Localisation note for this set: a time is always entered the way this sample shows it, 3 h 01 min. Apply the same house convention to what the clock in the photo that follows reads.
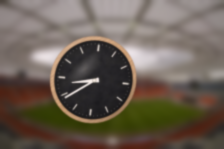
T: 8 h 39 min
